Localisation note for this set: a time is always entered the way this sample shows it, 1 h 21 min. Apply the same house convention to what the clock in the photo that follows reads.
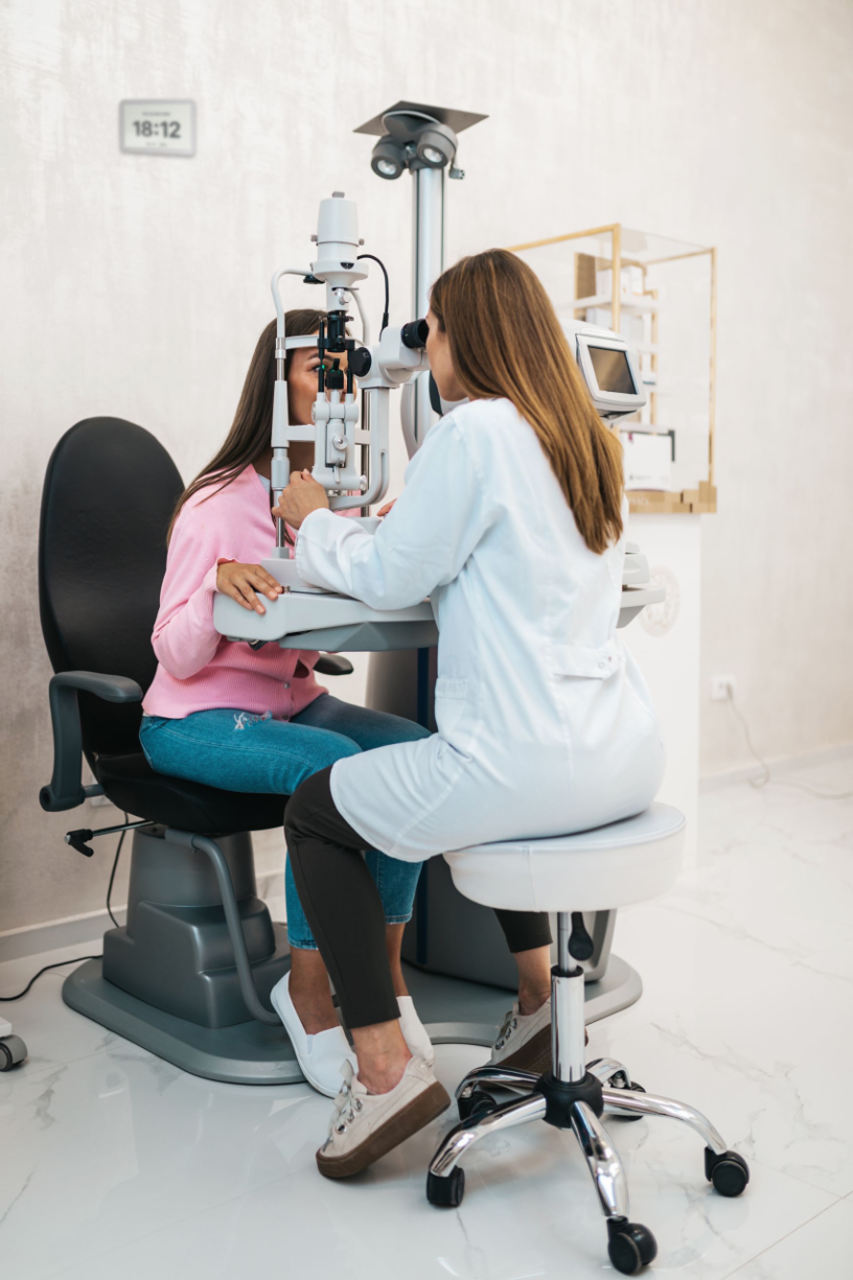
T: 18 h 12 min
